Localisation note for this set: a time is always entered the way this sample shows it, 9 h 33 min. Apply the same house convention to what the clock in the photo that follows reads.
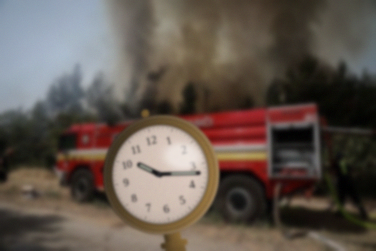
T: 10 h 17 min
